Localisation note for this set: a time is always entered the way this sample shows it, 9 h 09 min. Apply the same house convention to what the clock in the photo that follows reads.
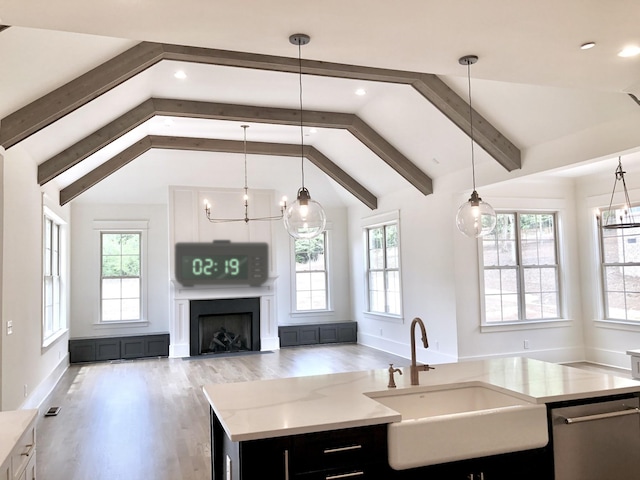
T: 2 h 19 min
